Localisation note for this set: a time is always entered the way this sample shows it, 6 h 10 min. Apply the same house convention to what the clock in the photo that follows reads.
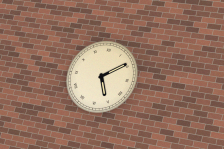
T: 5 h 09 min
